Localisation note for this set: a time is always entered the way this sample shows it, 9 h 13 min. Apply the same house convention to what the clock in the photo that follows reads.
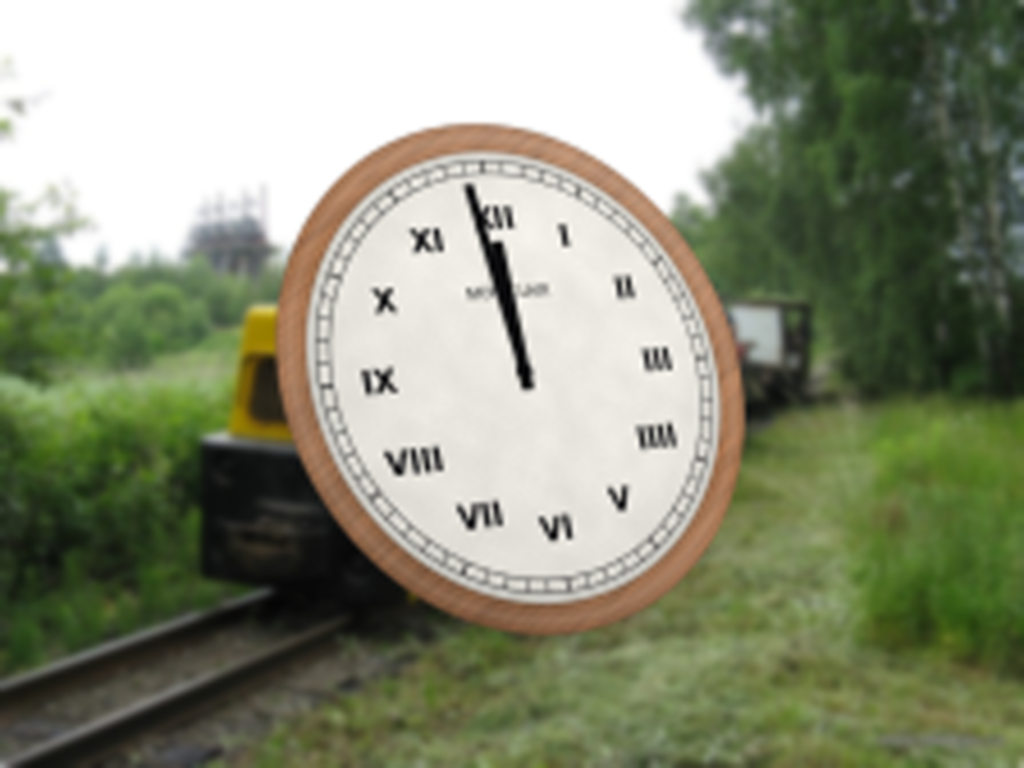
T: 11 h 59 min
